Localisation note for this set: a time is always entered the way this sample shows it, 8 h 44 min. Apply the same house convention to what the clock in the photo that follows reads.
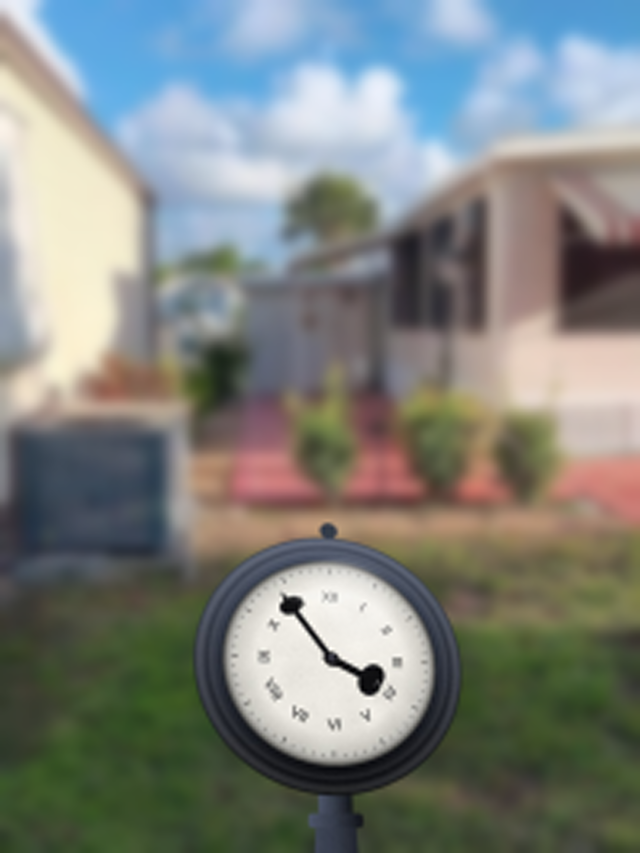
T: 3 h 54 min
